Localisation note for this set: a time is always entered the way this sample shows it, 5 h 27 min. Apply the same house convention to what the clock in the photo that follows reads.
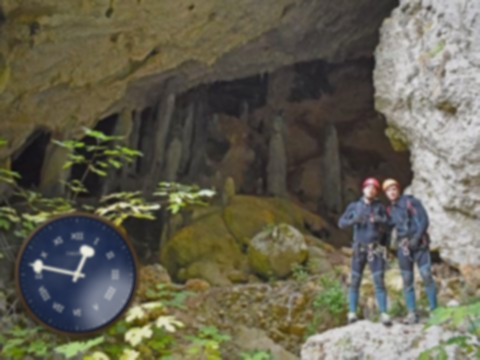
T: 12 h 47 min
